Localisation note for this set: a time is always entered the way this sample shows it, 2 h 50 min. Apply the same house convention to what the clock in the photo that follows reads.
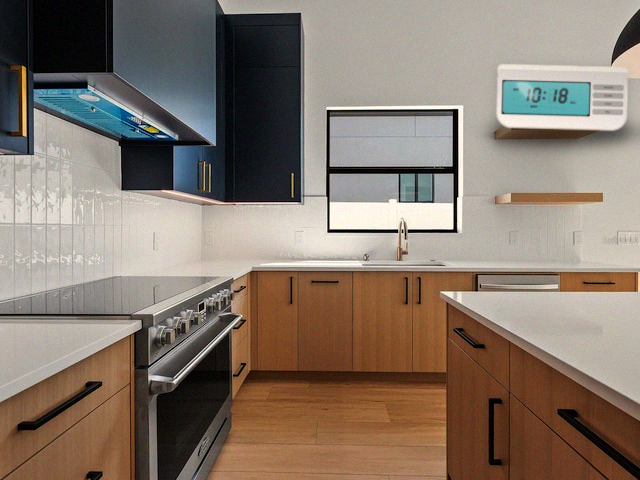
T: 10 h 18 min
